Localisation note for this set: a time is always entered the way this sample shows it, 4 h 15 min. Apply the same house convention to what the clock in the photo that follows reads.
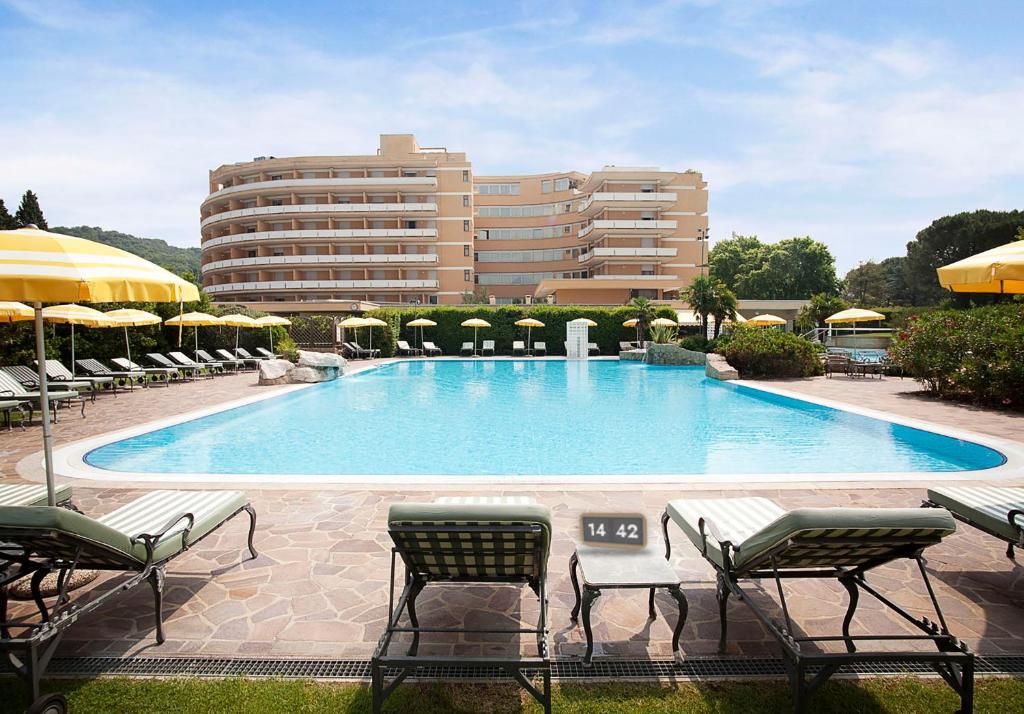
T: 14 h 42 min
